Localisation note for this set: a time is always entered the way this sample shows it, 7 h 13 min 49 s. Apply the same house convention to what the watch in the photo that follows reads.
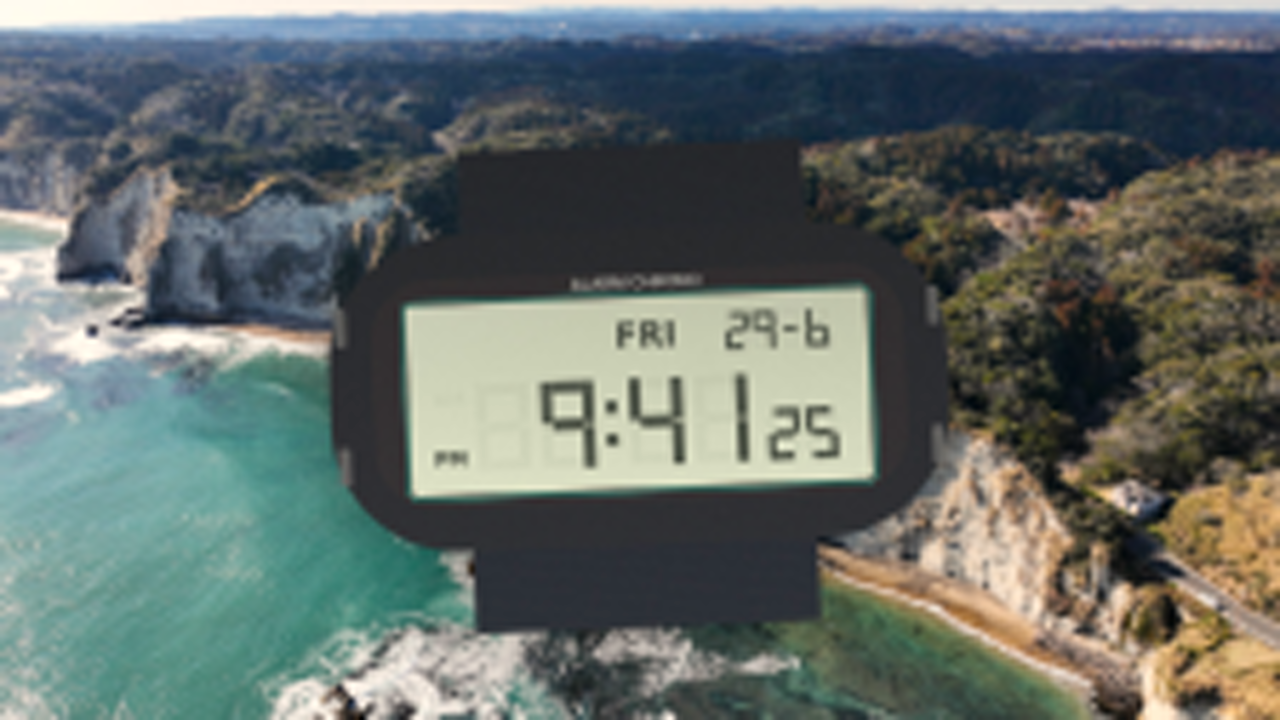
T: 9 h 41 min 25 s
